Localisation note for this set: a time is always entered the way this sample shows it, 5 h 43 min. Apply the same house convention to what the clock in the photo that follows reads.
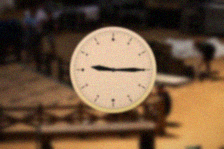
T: 9 h 15 min
